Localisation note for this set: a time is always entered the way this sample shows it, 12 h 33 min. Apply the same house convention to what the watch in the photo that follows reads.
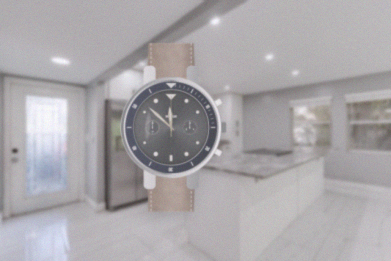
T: 11 h 52 min
